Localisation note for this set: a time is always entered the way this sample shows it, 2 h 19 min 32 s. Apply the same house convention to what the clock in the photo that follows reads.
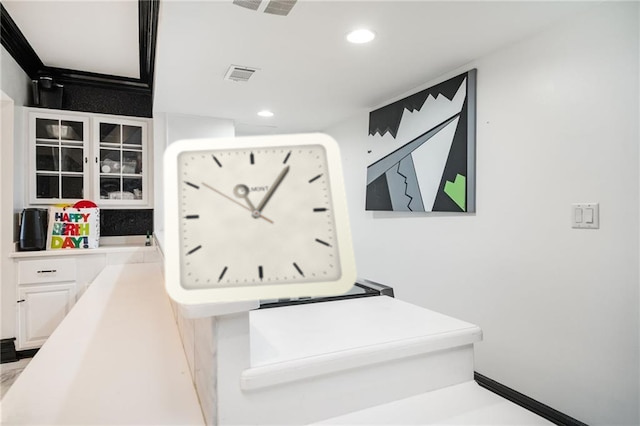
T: 11 h 05 min 51 s
